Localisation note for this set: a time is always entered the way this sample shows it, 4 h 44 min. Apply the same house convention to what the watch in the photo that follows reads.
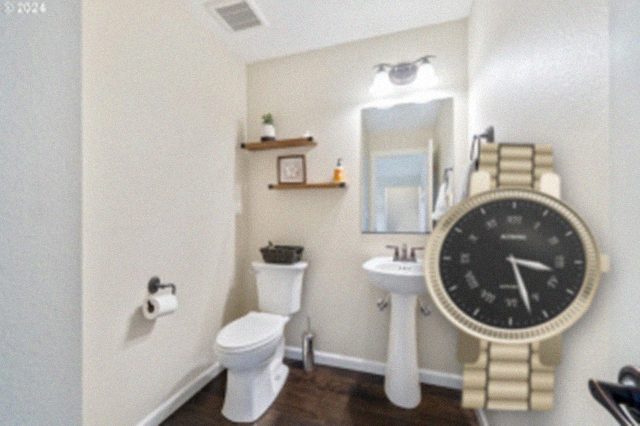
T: 3 h 27 min
